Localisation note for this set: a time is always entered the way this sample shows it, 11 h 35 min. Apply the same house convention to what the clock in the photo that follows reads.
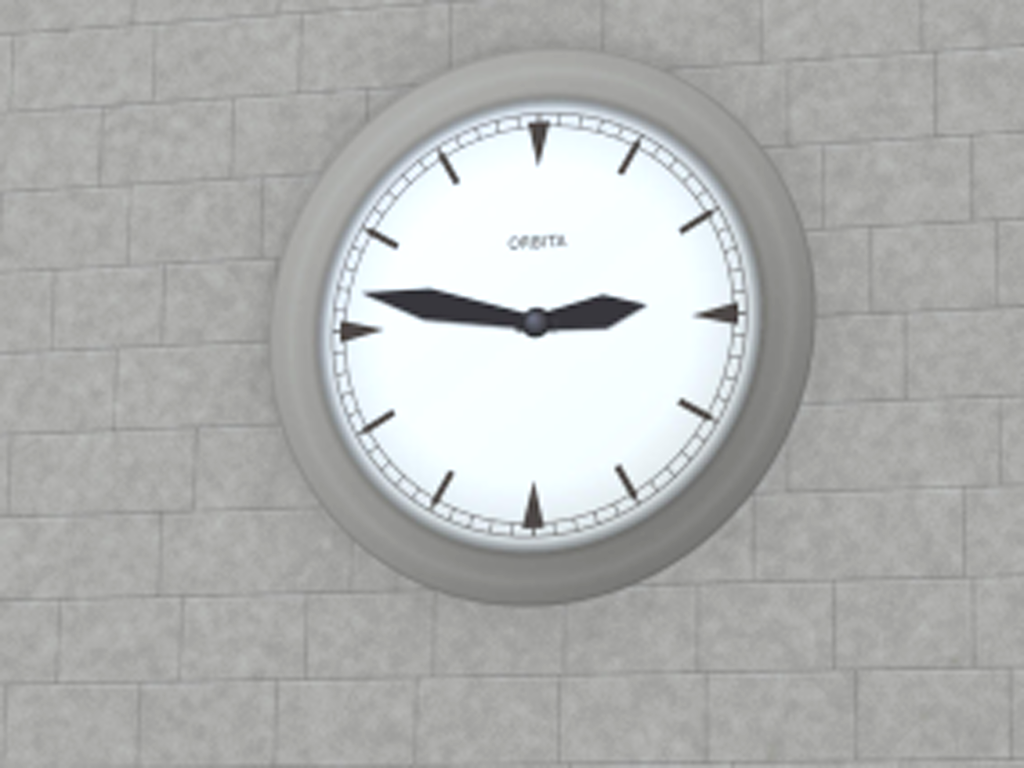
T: 2 h 47 min
